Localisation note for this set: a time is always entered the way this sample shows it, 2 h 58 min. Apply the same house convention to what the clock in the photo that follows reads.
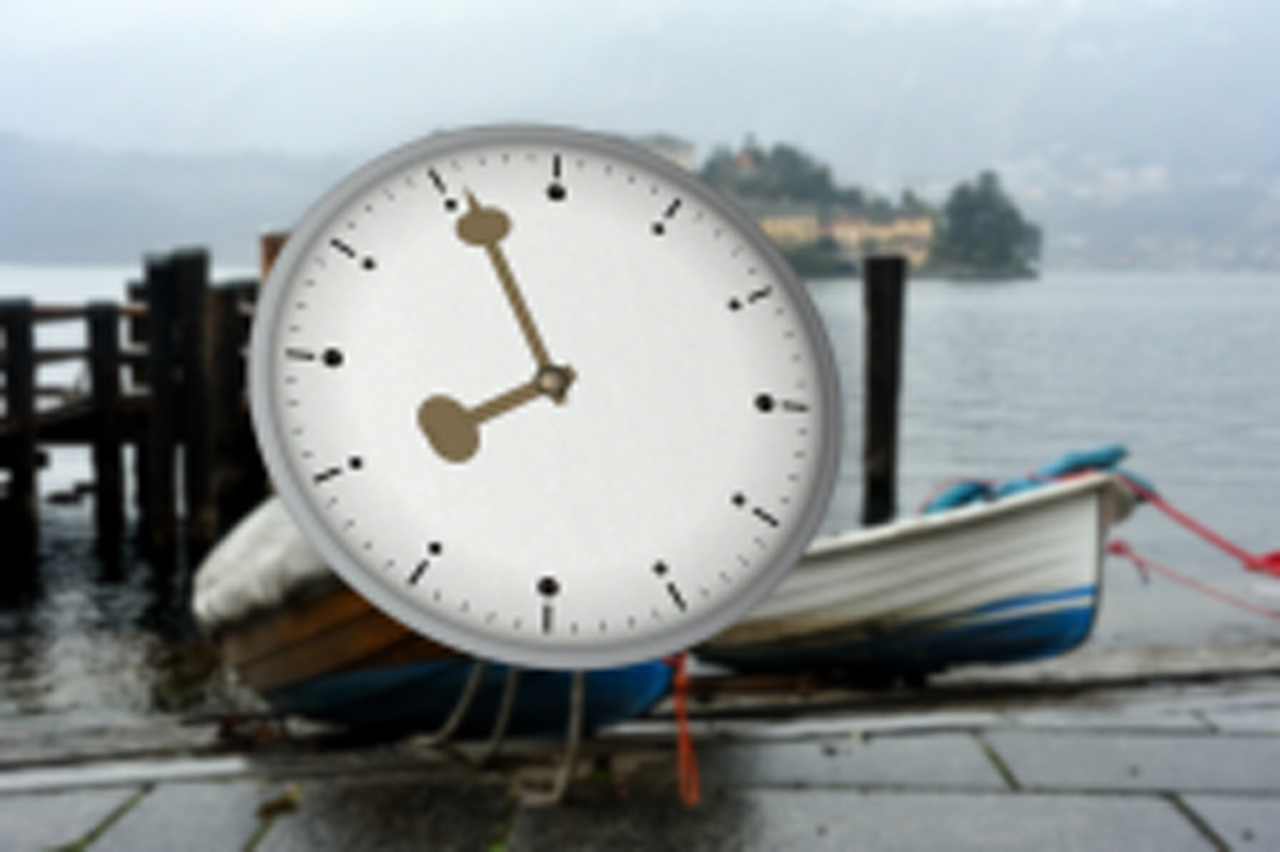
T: 7 h 56 min
